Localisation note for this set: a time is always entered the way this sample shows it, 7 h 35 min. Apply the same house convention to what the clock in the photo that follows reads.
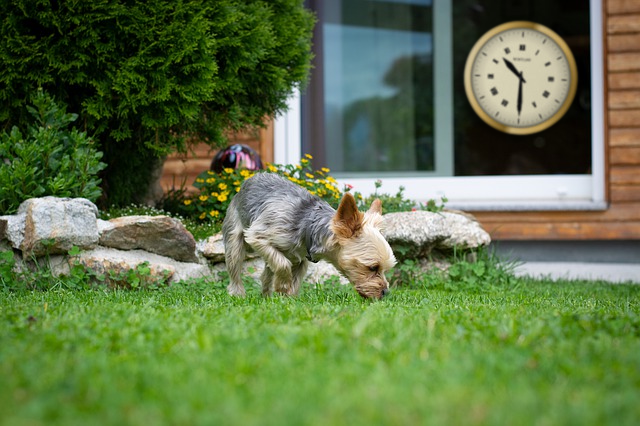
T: 10 h 30 min
